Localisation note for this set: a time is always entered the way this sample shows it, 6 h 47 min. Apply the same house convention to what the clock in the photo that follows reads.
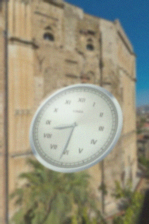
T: 8 h 31 min
